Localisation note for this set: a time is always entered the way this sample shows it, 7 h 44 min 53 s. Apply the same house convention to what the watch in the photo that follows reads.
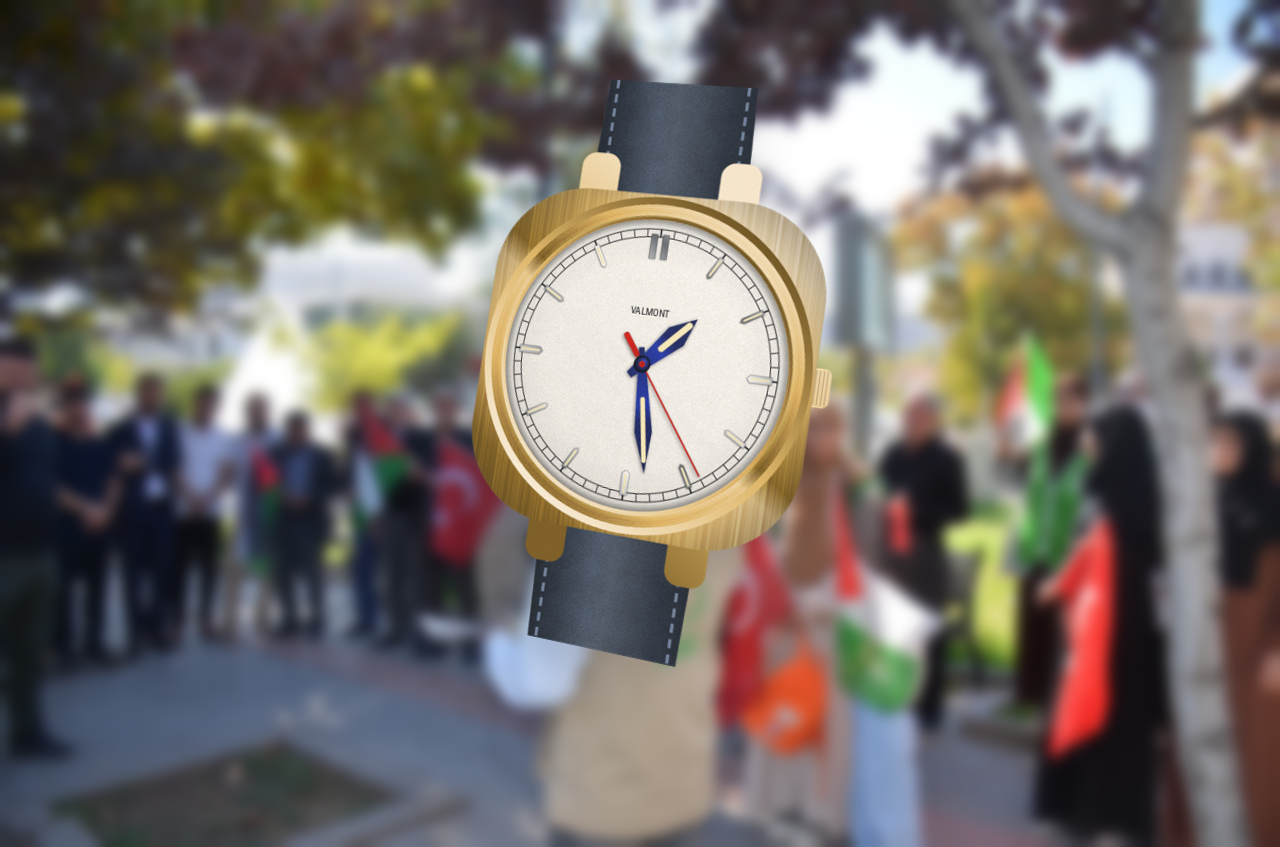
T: 1 h 28 min 24 s
